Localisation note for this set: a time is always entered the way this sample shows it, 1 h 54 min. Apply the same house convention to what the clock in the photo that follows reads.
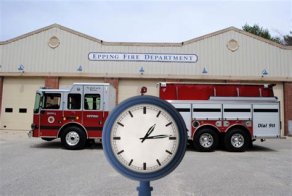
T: 1 h 14 min
